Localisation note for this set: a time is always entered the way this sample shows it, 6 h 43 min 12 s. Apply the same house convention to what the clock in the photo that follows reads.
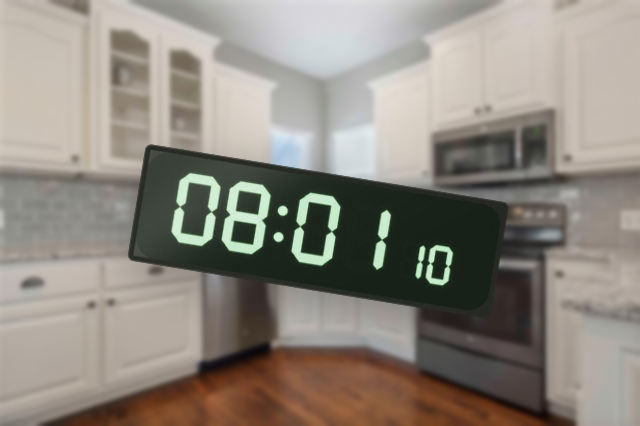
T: 8 h 01 min 10 s
